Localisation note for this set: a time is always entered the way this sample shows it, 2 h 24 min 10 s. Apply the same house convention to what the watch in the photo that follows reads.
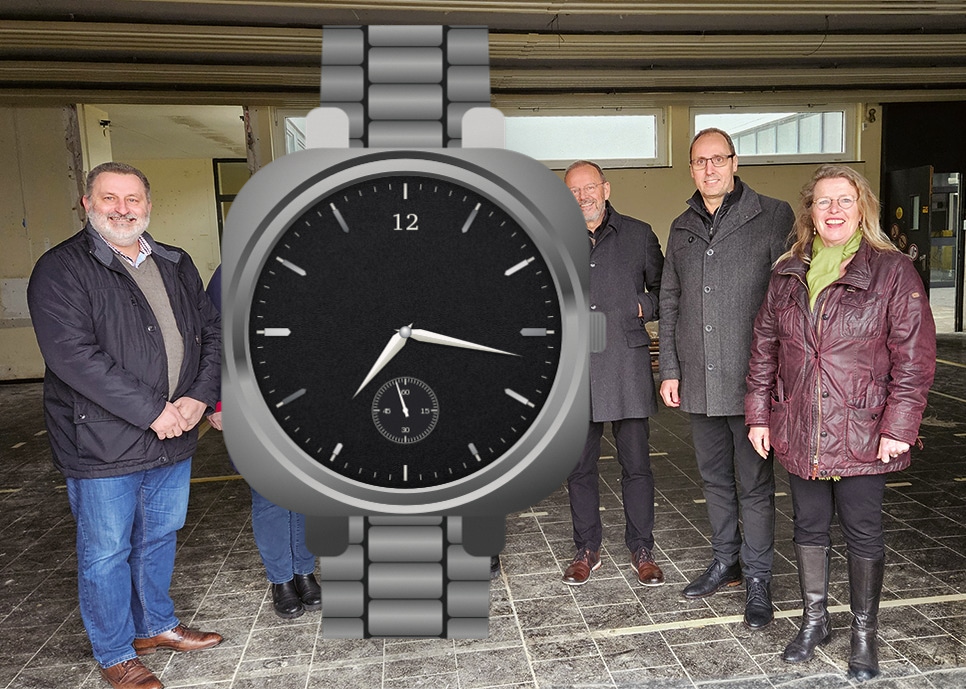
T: 7 h 16 min 57 s
